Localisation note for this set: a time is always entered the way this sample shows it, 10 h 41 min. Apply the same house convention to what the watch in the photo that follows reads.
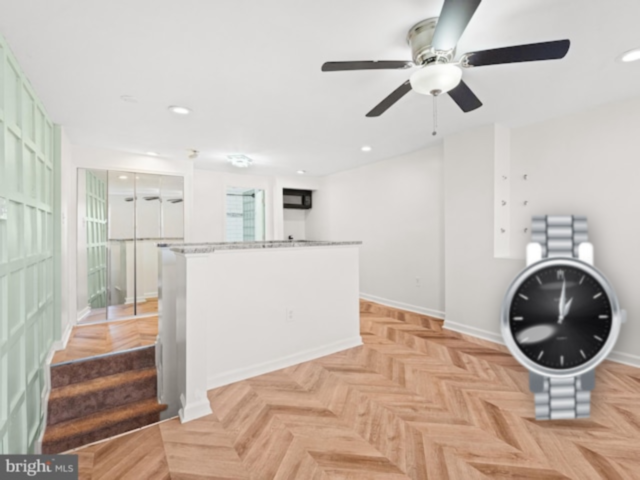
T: 1 h 01 min
